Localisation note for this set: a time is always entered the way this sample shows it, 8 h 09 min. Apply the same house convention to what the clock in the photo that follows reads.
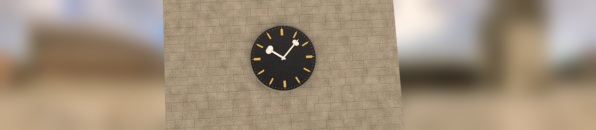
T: 10 h 07 min
